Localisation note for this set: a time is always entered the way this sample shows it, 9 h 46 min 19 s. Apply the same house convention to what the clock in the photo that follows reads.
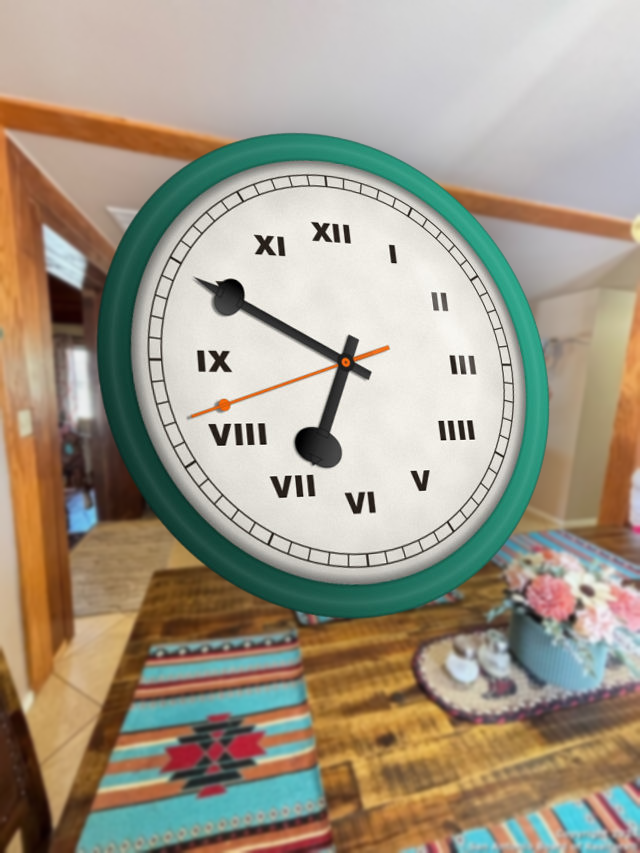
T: 6 h 49 min 42 s
